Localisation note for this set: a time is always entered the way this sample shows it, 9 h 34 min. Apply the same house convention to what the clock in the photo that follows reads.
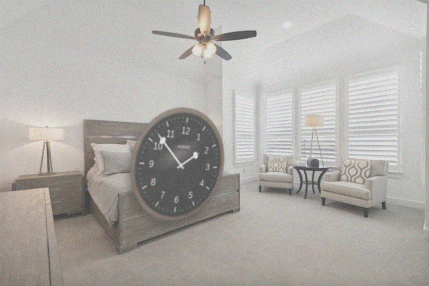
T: 1 h 52 min
